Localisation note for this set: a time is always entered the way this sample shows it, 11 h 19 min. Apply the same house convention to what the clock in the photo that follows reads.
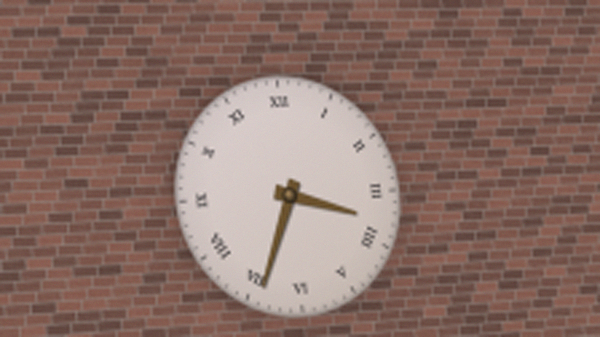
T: 3 h 34 min
